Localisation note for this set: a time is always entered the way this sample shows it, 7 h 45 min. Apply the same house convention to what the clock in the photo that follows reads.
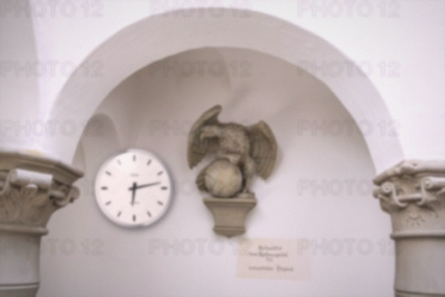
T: 6 h 13 min
